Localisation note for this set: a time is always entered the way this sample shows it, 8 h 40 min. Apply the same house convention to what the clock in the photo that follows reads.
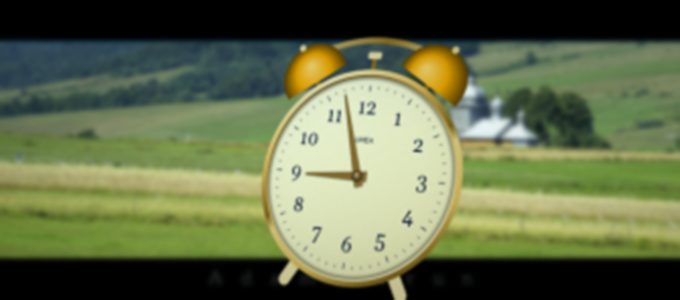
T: 8 h 57 min
